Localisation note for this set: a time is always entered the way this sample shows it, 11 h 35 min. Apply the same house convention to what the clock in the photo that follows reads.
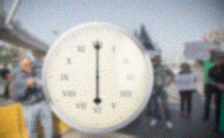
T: 6 h 00 min
